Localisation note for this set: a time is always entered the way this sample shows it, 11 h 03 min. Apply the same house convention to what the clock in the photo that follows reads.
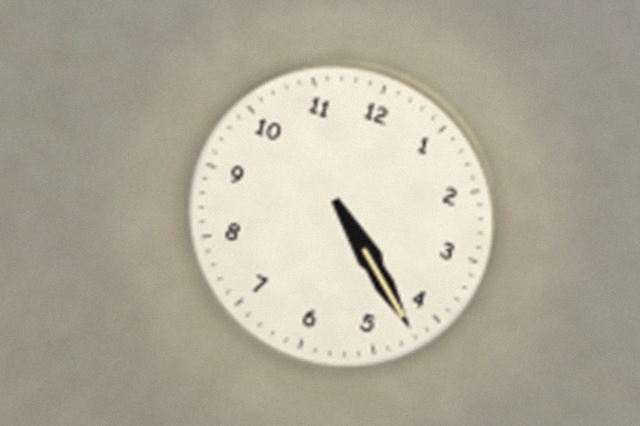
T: 4 h 22 min
